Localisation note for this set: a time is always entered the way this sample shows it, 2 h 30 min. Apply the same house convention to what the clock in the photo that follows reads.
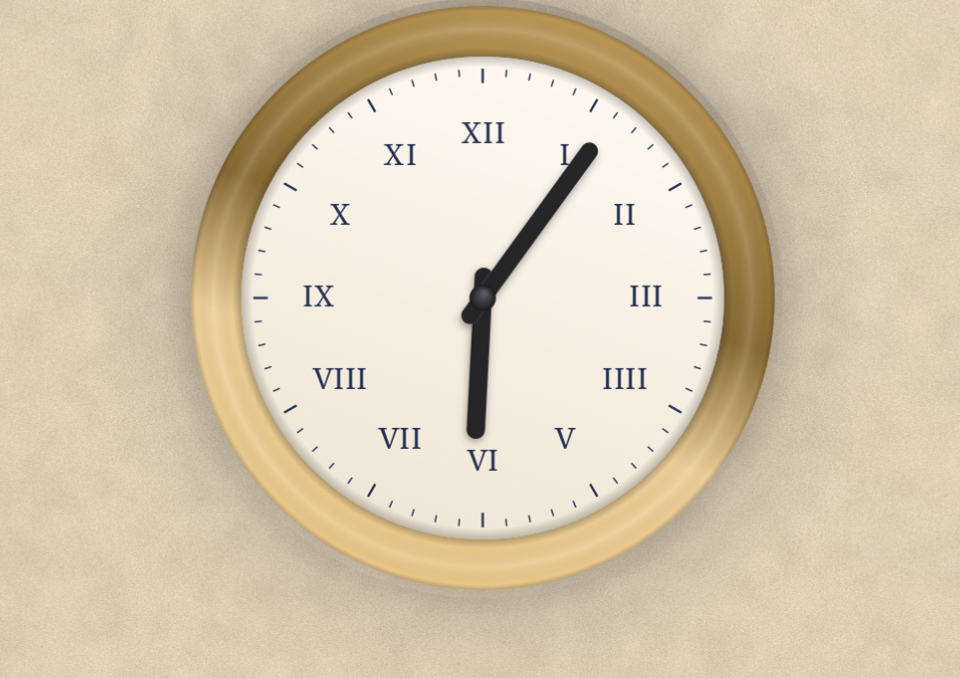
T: 6 h 06 min
